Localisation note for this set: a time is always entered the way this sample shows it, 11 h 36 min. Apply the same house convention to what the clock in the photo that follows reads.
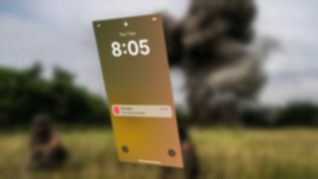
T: 8 h 05 min
